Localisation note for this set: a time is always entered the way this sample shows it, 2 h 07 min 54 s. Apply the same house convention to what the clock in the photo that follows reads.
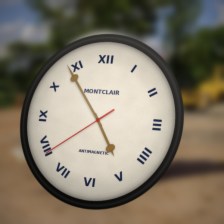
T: 4 h 53 min 39 s
